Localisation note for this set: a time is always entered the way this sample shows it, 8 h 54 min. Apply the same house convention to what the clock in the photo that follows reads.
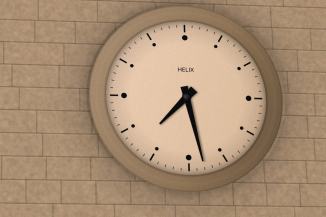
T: 7 h 28 min
